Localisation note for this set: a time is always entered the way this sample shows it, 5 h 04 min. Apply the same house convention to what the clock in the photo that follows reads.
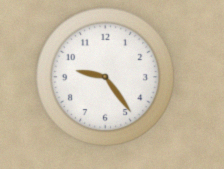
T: 9 h 24 min
